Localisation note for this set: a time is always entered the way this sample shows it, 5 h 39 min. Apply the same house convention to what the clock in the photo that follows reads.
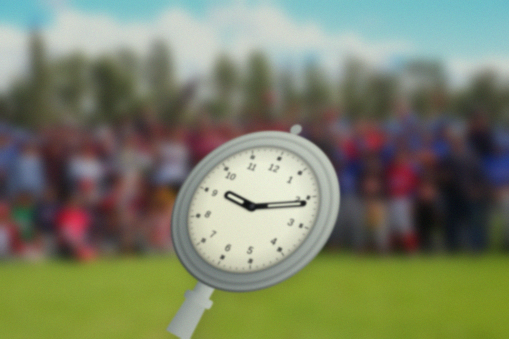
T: 9 h 11 min
